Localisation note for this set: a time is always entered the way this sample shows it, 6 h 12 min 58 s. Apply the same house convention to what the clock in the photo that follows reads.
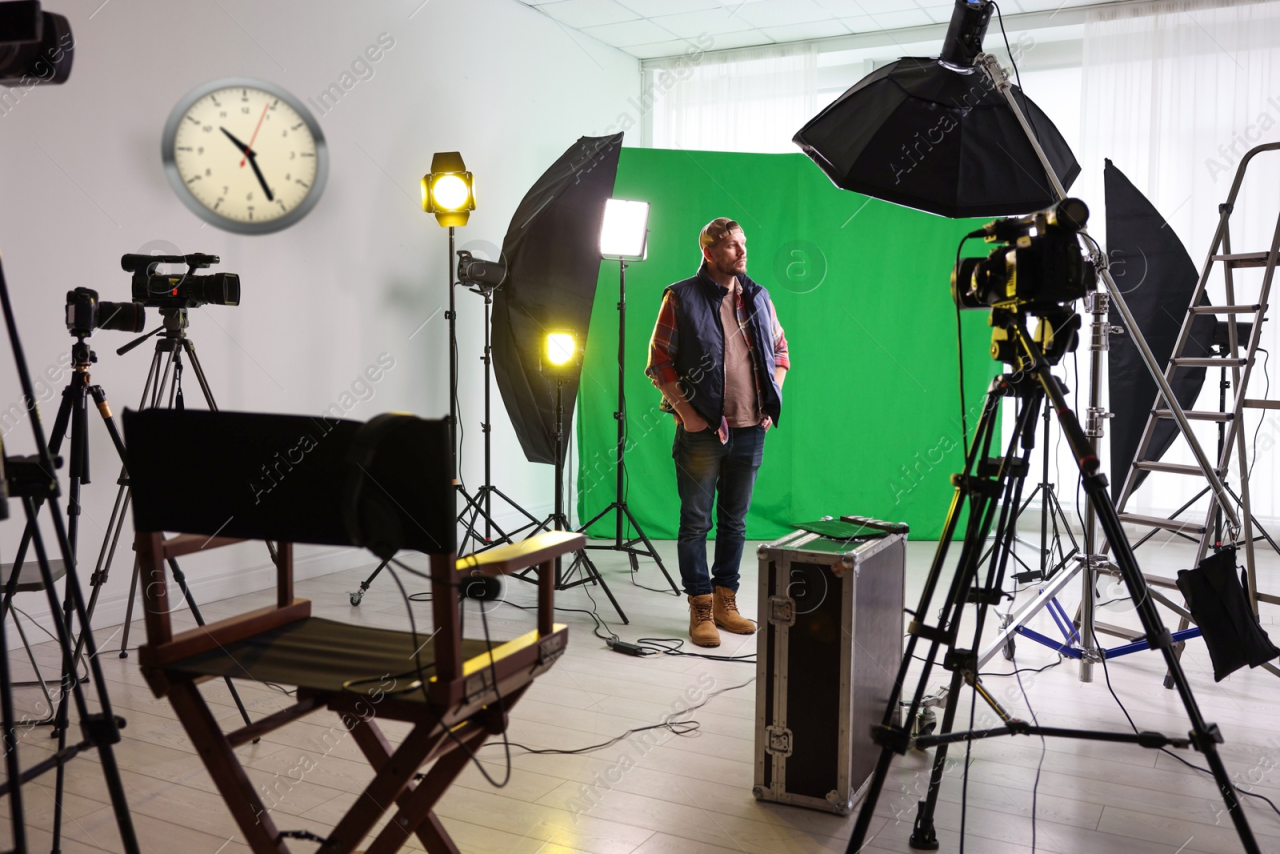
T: 10 h 26 min 04 s
